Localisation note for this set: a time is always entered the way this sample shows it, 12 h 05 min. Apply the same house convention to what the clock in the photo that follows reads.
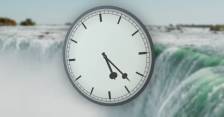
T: 5 h 23 min
